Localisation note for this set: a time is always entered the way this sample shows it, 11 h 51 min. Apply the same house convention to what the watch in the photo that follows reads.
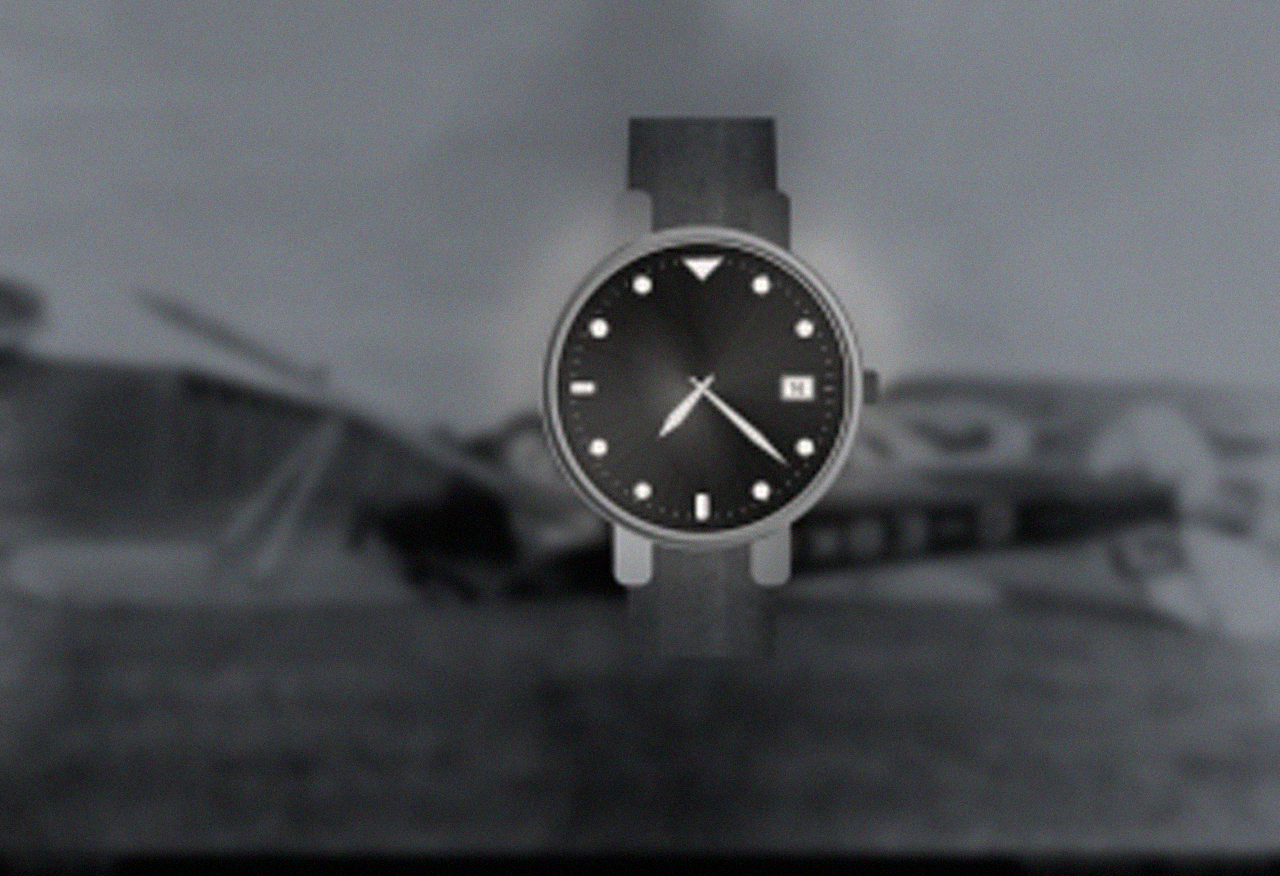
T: 7 h 22 min
